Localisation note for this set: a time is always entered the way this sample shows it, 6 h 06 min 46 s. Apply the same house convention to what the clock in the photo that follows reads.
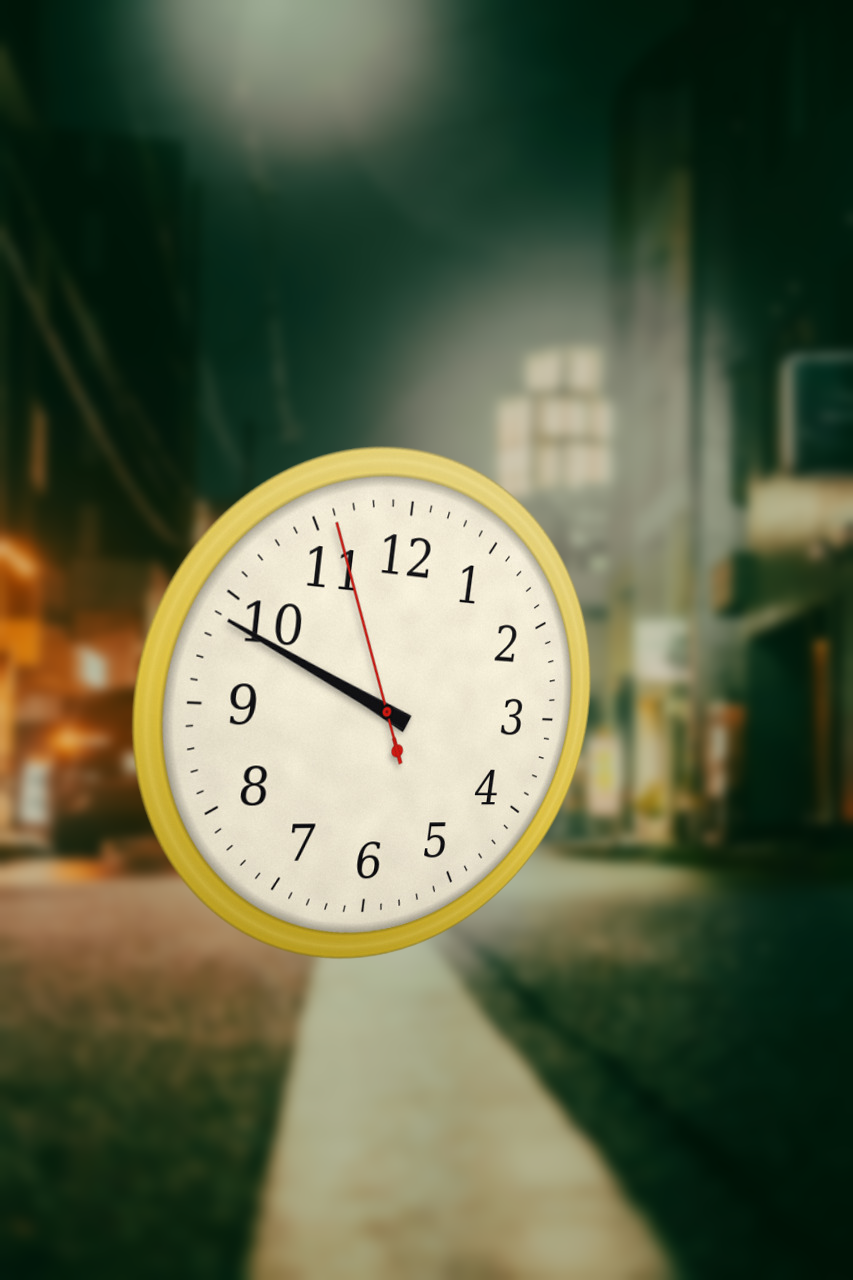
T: 9 h 48 min 56 s
